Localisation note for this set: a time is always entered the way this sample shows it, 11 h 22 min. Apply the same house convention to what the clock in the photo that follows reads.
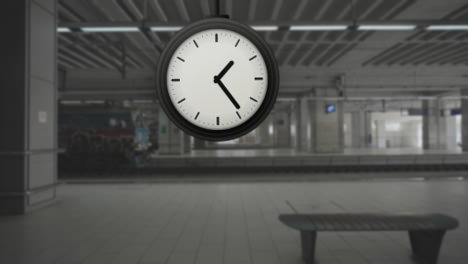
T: 1 h 24 min
